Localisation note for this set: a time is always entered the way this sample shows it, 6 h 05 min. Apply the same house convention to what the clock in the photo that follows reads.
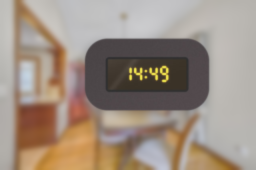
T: 14 h 49 min
